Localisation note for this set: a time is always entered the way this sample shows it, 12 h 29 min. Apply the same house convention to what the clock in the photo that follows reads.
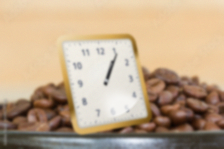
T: 1 h 06 min
